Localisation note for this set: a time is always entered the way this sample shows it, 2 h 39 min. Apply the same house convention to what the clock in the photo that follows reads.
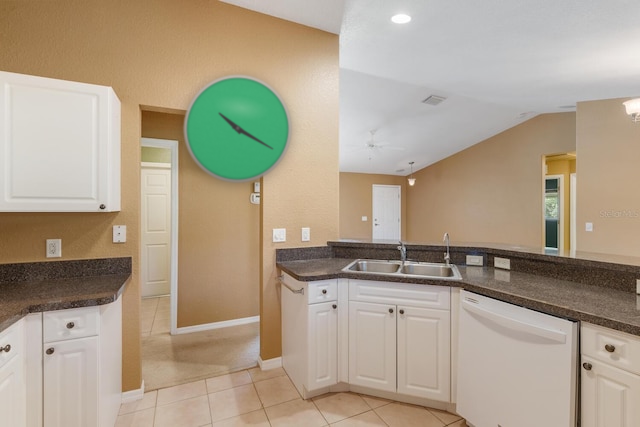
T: 10 h 20 min
